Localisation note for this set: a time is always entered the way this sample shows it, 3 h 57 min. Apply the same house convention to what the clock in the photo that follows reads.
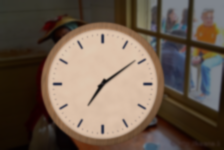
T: 7 h 09 min
